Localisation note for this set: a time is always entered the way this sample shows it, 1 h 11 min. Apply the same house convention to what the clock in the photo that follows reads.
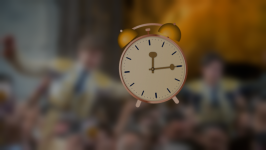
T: 12 h 15 min
